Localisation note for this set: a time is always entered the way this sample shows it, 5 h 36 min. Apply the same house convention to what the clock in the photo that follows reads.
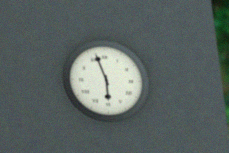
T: 5 h 57 min
